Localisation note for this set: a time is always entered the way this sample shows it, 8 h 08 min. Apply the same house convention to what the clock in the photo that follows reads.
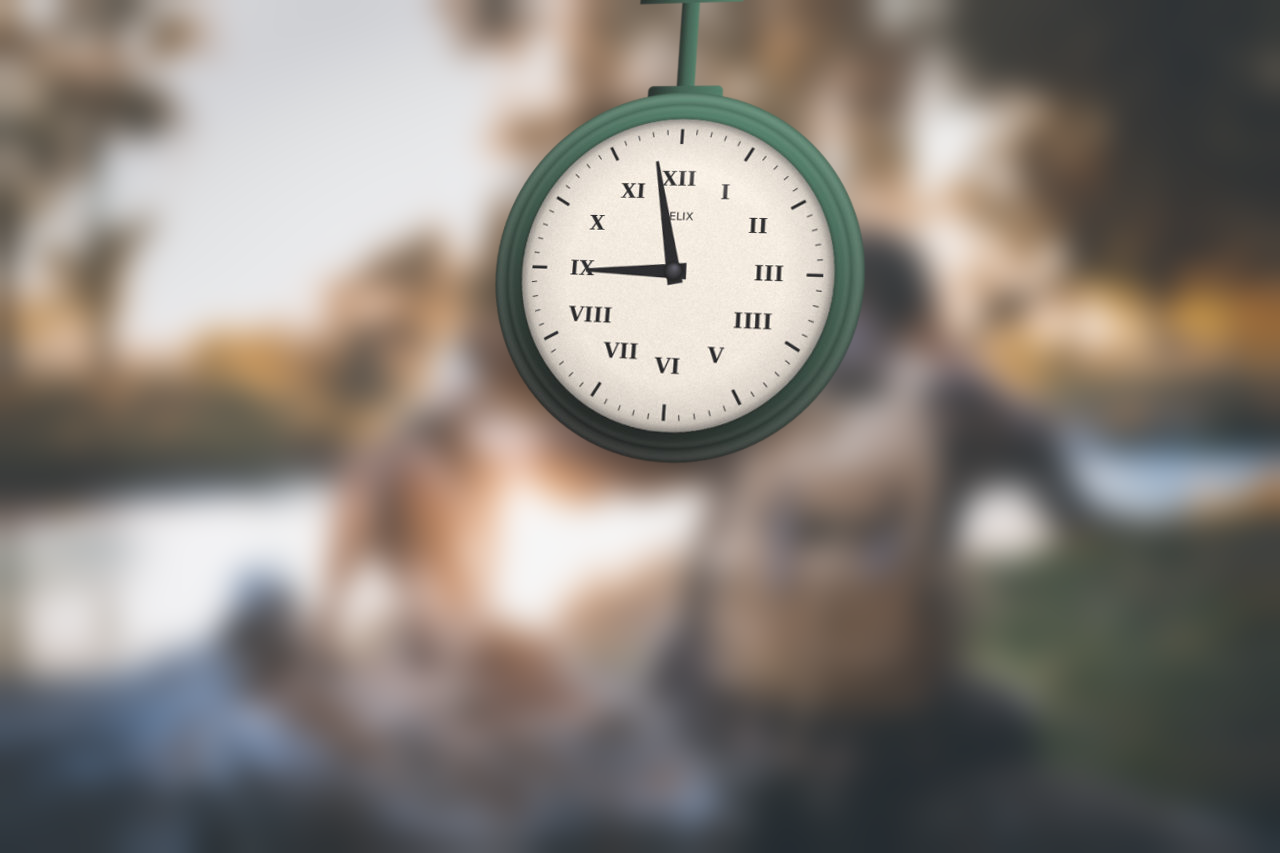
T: 8 h 58 min
